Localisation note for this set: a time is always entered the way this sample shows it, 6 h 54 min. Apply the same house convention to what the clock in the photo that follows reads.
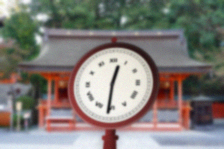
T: 12 h 31 min
